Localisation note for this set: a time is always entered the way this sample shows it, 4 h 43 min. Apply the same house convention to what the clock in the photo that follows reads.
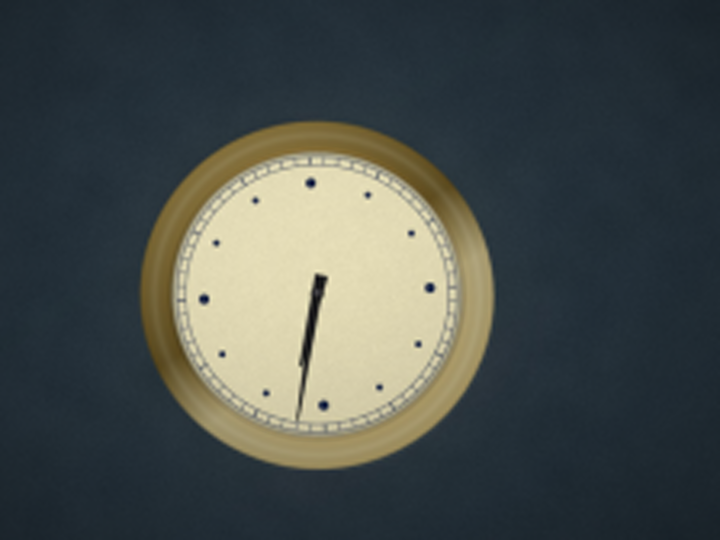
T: 6 h 32 min
